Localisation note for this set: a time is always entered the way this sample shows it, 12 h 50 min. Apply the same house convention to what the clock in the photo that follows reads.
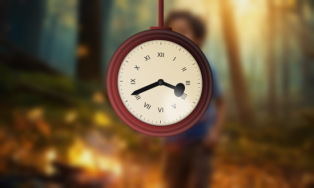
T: 3 h 41 min
